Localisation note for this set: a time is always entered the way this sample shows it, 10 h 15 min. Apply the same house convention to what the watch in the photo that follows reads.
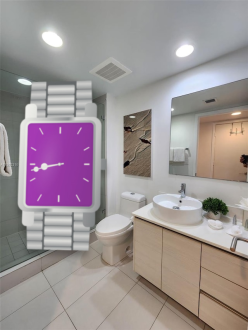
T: 8 h 43 min
